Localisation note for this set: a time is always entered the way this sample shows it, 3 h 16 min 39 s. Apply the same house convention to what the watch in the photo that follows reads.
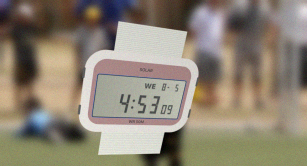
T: 4 h 53 min 09 s
